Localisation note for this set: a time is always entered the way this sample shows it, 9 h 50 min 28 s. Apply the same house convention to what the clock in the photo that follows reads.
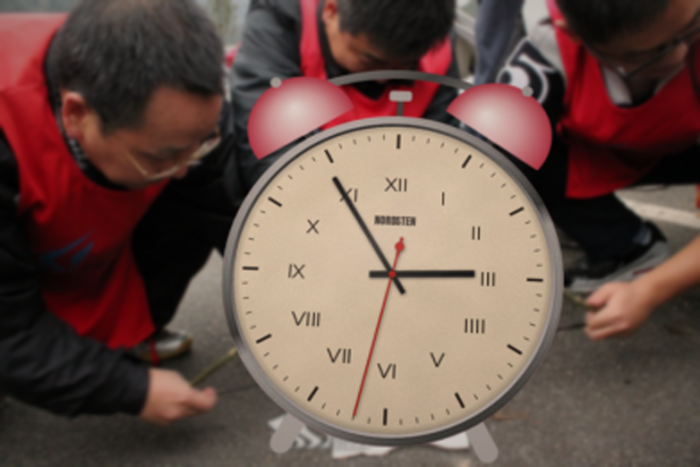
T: 2 h 54 min 32 s
